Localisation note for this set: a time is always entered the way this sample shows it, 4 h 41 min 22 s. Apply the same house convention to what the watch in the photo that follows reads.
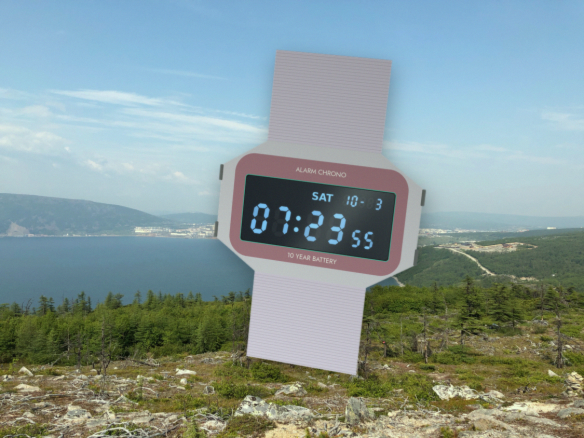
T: 7 h 23 min 55 s
